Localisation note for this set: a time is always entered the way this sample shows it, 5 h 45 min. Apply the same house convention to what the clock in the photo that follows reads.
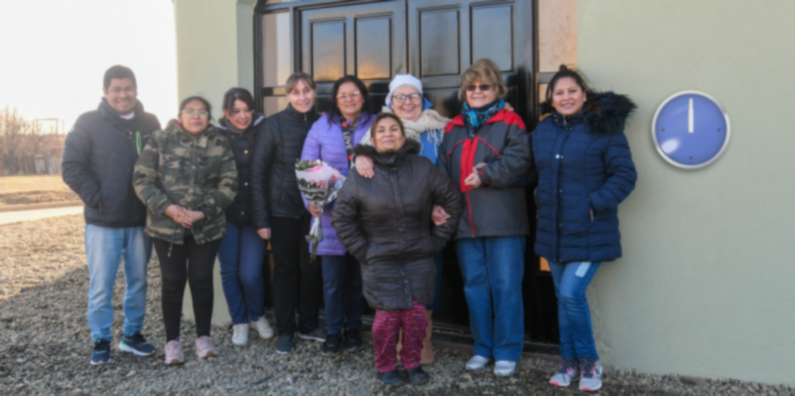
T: 12 h 00 min
